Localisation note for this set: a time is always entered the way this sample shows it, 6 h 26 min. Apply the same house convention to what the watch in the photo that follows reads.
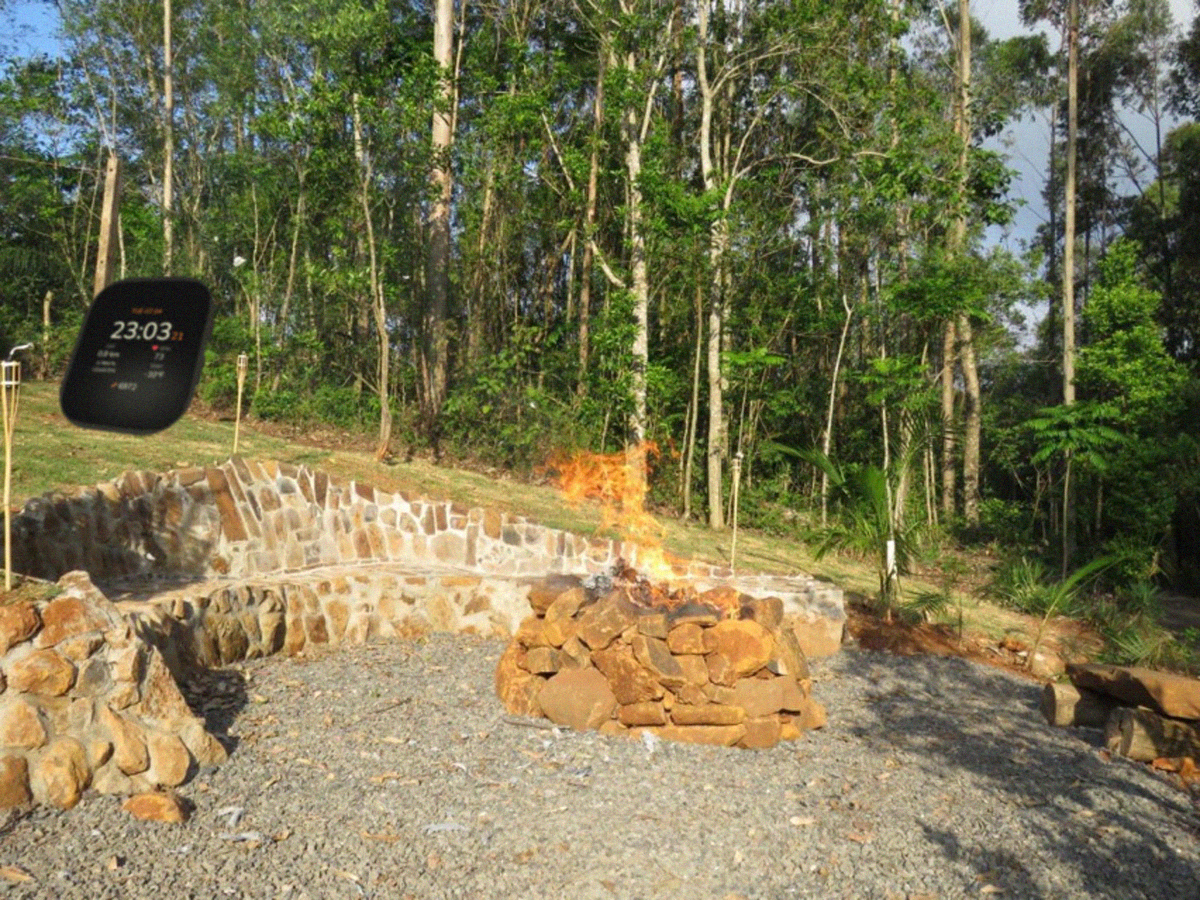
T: 23 h 03 min
